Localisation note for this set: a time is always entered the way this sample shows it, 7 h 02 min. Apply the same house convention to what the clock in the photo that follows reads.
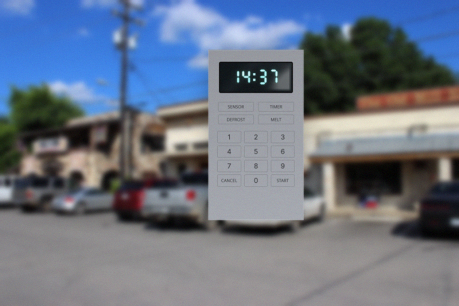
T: 14 h 37 min
